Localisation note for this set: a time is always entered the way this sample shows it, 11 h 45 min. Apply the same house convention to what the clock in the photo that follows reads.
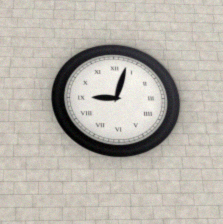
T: 9 h 03 min
